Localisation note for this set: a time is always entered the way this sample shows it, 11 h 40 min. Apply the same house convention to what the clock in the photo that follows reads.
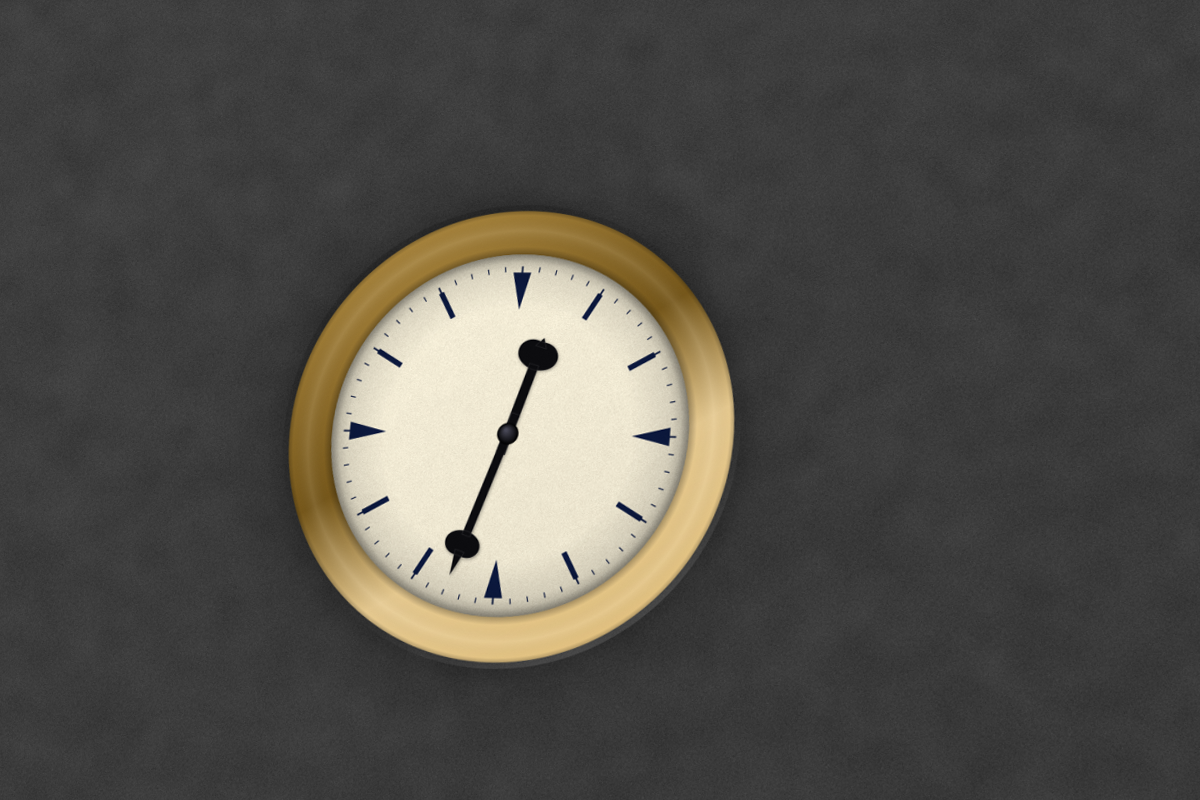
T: 12 h 33 min
